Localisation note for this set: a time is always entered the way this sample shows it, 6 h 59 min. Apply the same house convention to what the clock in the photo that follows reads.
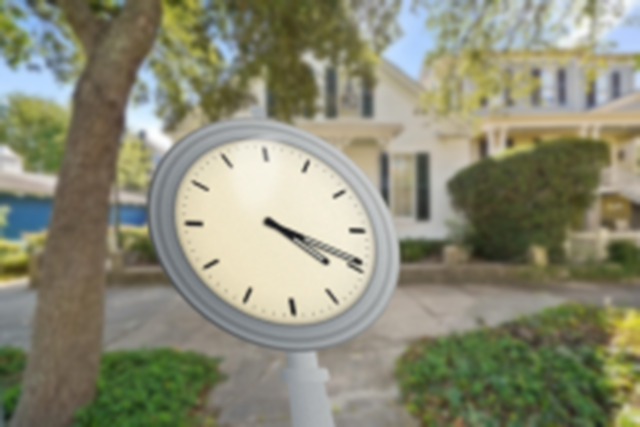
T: 4 h 19 min
